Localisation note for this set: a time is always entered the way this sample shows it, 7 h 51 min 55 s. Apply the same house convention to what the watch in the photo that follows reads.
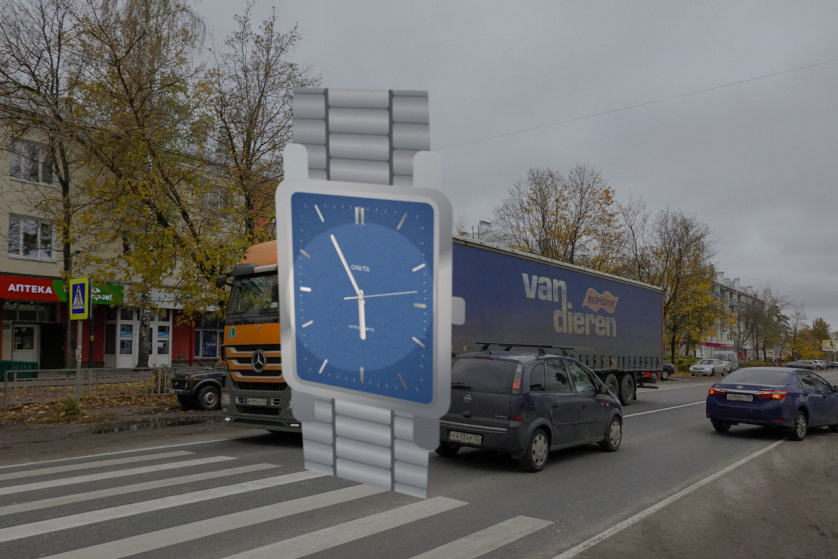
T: 5 h 55 min 13 s
